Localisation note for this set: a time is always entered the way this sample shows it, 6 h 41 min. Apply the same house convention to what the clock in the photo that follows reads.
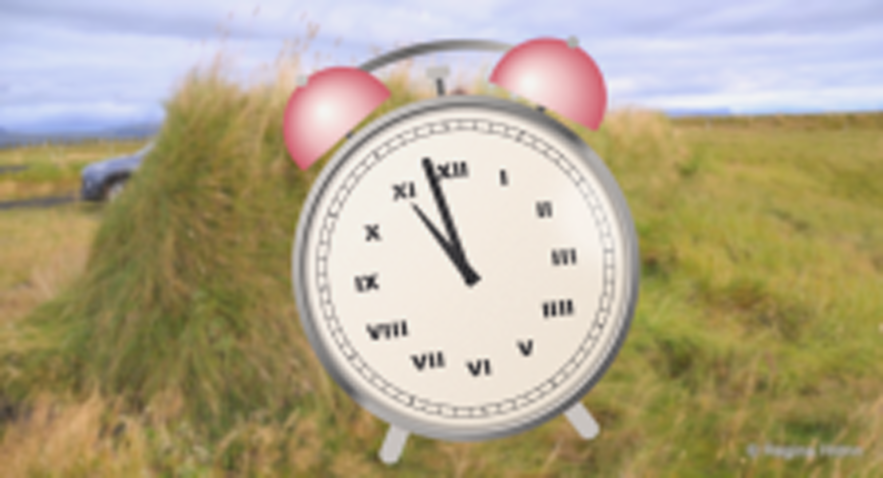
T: 10 h 58 min
